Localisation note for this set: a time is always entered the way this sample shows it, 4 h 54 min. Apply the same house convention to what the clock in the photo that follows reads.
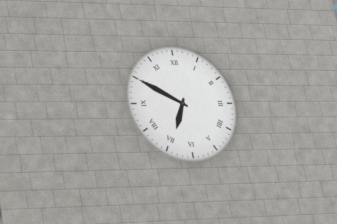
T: 6 h 50 min
